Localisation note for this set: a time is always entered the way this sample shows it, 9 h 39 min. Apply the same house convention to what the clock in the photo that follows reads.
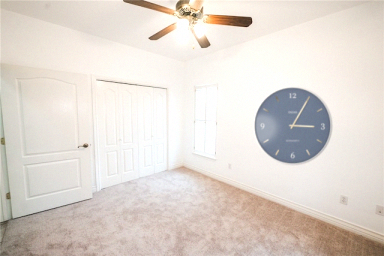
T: 3 h 05 min
